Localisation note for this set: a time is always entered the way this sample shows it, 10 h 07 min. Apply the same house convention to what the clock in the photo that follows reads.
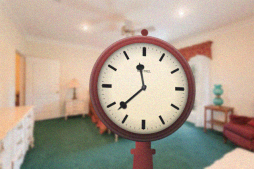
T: 11 h 38 min
